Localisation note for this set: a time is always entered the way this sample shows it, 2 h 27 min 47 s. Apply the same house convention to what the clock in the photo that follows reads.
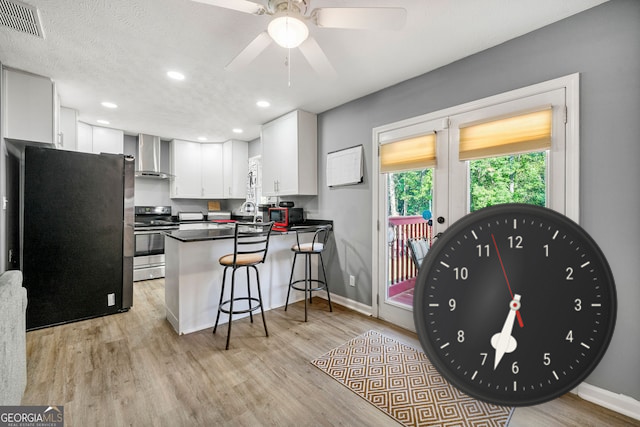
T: 6 h 32 min 57 s
